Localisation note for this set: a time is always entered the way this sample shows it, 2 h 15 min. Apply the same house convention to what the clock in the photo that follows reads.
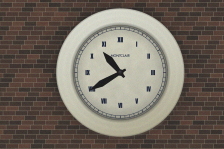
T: 10 h 40 min
